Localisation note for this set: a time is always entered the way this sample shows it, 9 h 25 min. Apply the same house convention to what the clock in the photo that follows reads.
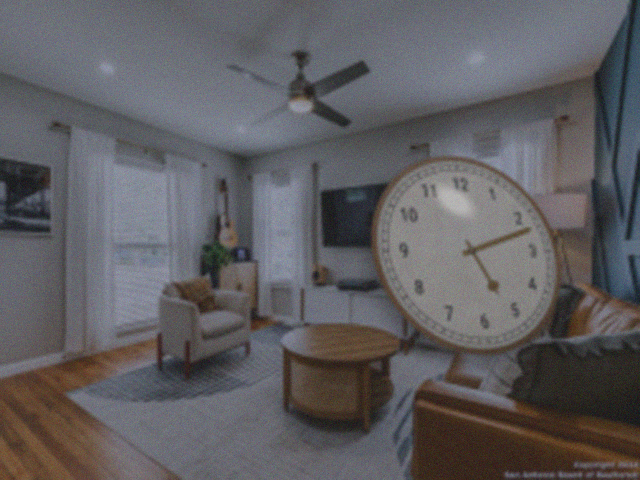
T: 5 h 12 min
